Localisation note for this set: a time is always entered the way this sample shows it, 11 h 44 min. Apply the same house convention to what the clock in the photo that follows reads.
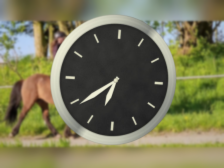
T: 6 h 39 min
